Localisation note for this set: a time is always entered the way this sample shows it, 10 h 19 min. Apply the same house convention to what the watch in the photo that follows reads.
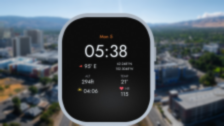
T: 5 h 38 min
